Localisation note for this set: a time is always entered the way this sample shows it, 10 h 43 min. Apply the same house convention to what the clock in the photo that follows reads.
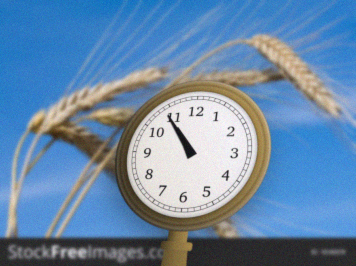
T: 10 h 54 min
